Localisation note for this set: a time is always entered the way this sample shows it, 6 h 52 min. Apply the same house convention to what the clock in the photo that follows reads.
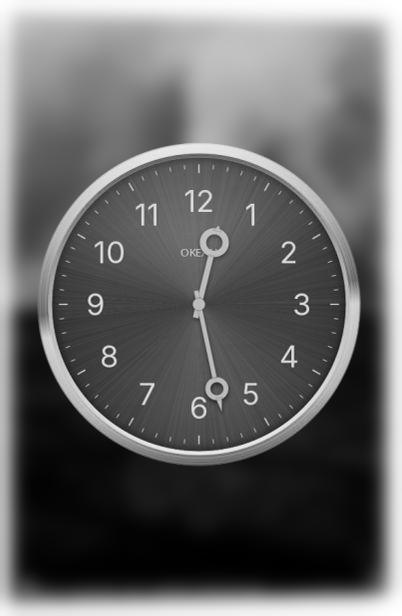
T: 12 h 28 min
